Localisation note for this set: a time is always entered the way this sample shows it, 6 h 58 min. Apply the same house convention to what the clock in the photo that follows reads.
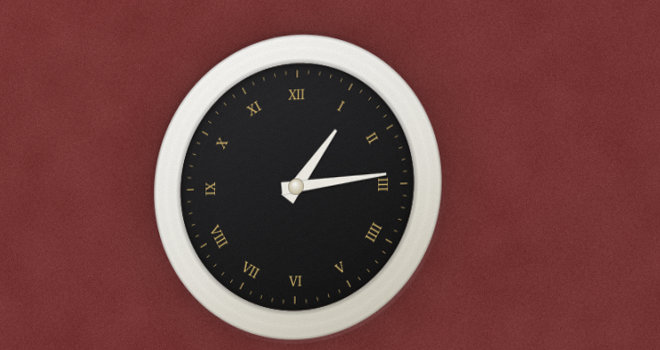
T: 1 h 14 min
